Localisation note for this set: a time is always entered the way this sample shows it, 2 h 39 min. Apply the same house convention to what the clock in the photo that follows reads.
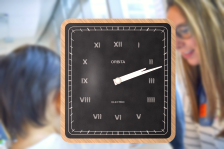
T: 2 h 12 min
